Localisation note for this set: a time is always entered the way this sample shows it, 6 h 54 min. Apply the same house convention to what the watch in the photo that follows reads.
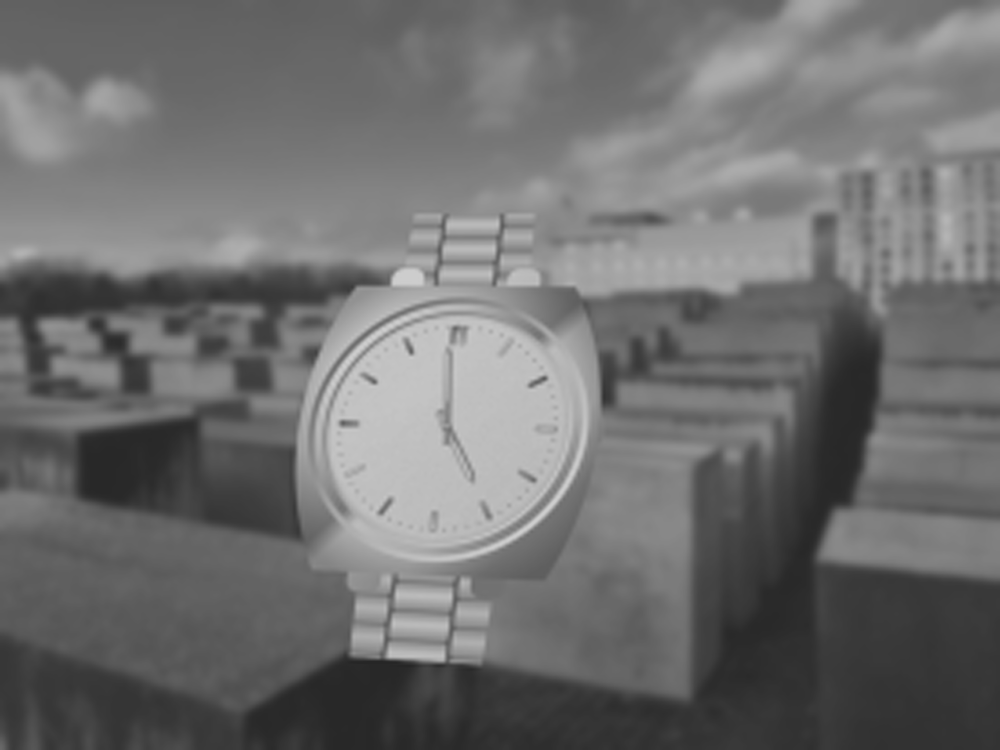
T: 4 h 59 min
